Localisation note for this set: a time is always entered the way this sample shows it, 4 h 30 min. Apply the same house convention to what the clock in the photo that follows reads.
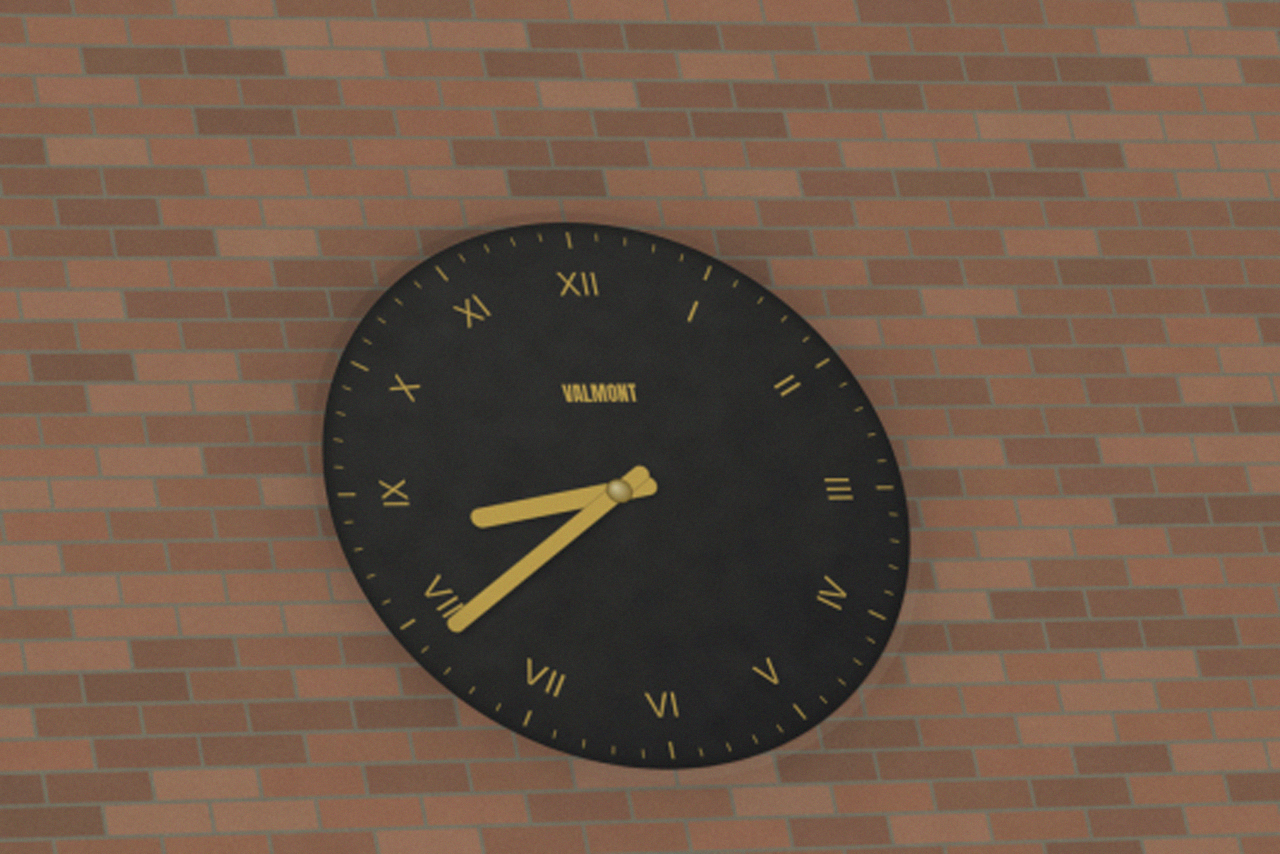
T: 8 h 39 min
